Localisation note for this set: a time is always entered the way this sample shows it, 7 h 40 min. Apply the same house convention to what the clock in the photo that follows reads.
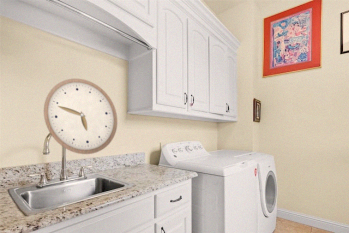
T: 5 h 49 min
